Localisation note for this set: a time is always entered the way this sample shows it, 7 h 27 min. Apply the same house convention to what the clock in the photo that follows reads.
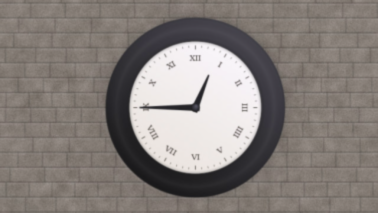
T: 12 h 45 min
